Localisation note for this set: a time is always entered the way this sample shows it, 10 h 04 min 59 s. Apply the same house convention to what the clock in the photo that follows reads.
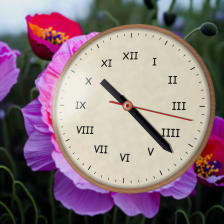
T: 10 h 22 min 17 s
